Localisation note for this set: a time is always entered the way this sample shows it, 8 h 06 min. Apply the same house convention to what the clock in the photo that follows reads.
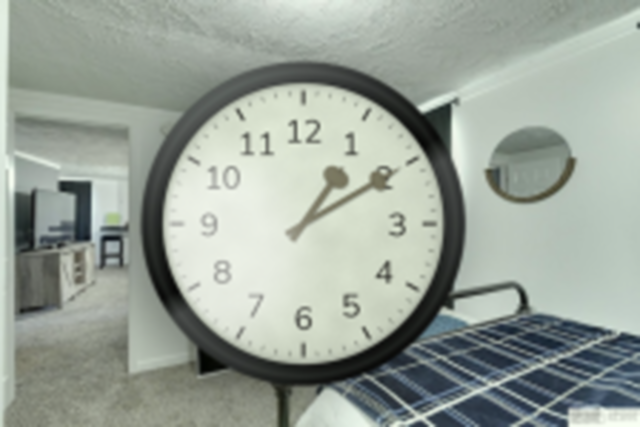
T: 1 h 10 min
